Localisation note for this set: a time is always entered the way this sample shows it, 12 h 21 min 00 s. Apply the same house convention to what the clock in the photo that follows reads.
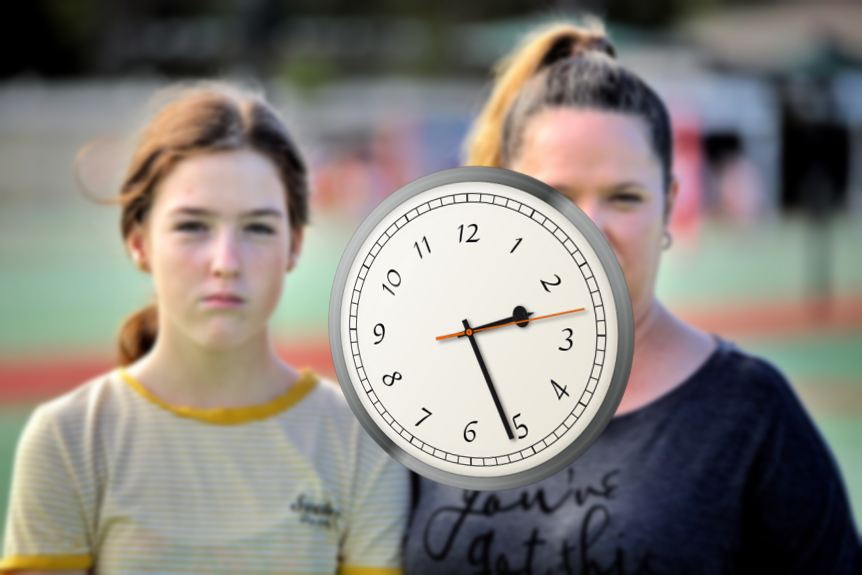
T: 2 h 26 min 13 s
